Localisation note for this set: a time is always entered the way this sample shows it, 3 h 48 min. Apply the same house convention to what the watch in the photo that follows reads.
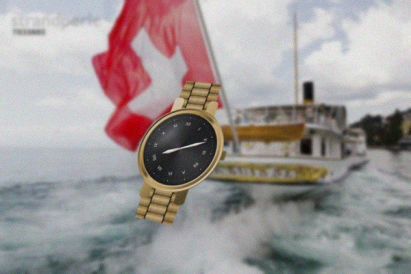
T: 8 h 11 min
